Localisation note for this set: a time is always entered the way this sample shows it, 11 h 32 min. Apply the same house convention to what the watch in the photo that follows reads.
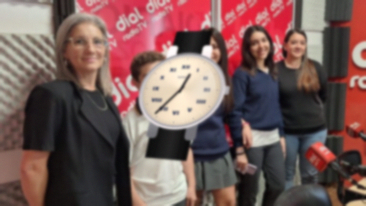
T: 12 h 36 min
